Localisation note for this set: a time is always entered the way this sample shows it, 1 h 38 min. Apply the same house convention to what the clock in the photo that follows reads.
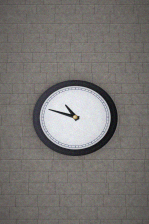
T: 10 h 48 min
